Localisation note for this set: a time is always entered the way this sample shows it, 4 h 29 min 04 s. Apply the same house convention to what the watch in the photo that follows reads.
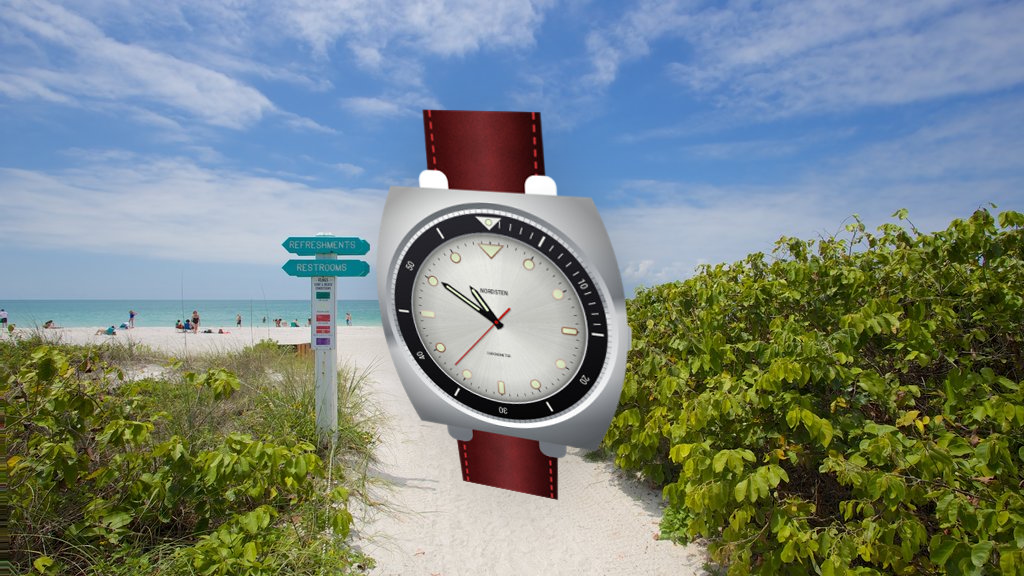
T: 10 h 50 min 37 s
